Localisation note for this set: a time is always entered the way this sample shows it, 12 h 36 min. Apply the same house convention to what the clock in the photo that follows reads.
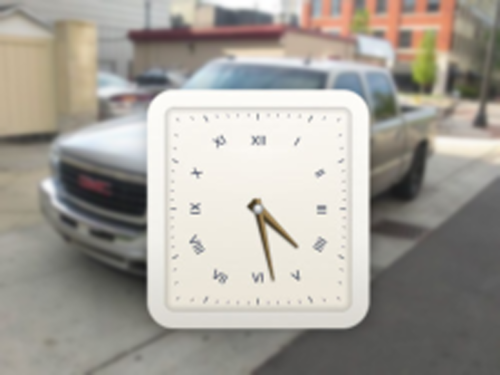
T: 4 h 28 min
